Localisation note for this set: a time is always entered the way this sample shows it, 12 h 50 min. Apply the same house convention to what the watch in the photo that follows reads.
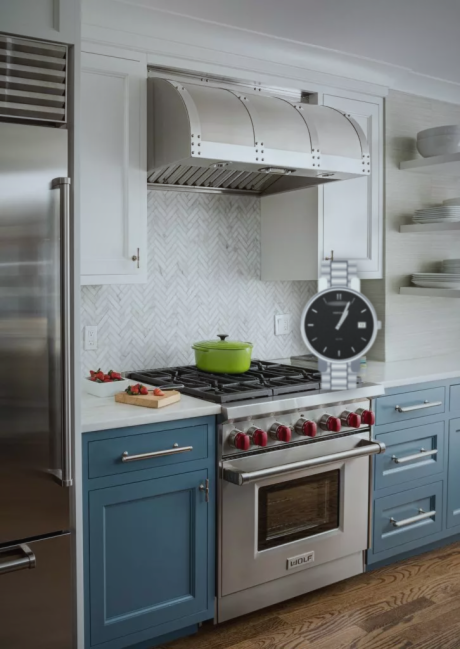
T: 1 h 04 min
